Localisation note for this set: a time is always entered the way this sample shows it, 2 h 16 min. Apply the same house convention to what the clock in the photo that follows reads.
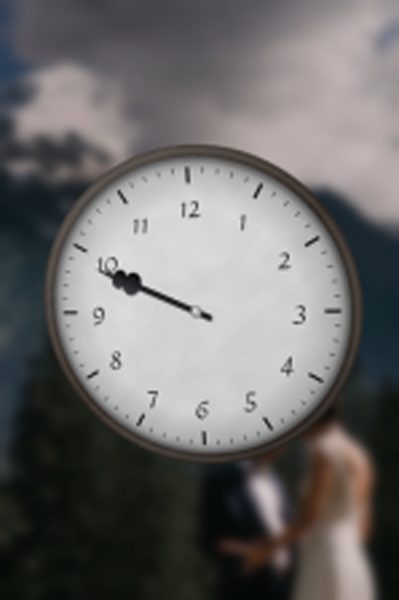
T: 9 h 49 min
